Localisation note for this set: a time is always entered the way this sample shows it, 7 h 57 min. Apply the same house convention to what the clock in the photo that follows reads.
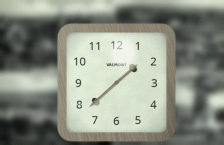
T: 1 h 38 min
